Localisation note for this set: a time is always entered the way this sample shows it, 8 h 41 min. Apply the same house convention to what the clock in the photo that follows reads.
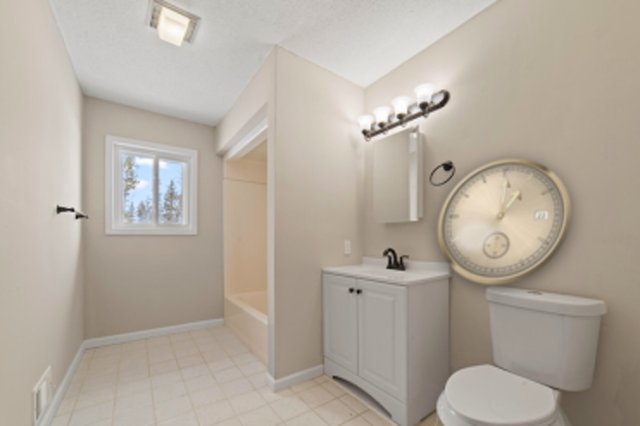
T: 1 h 00 min
